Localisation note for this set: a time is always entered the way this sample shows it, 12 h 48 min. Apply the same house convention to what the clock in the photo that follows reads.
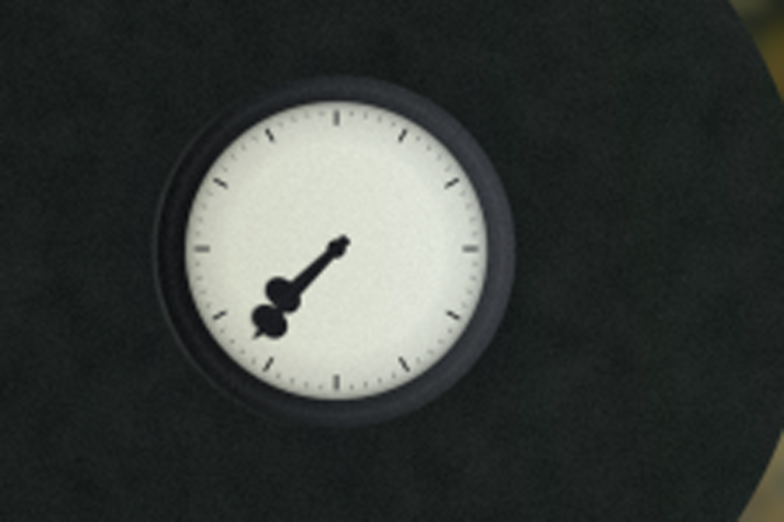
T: 7 h 37 min
